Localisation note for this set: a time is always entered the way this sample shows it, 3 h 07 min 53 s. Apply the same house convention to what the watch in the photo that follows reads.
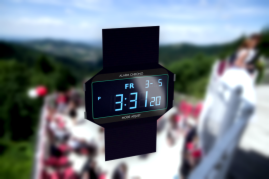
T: 3 h 31 min 20 s
